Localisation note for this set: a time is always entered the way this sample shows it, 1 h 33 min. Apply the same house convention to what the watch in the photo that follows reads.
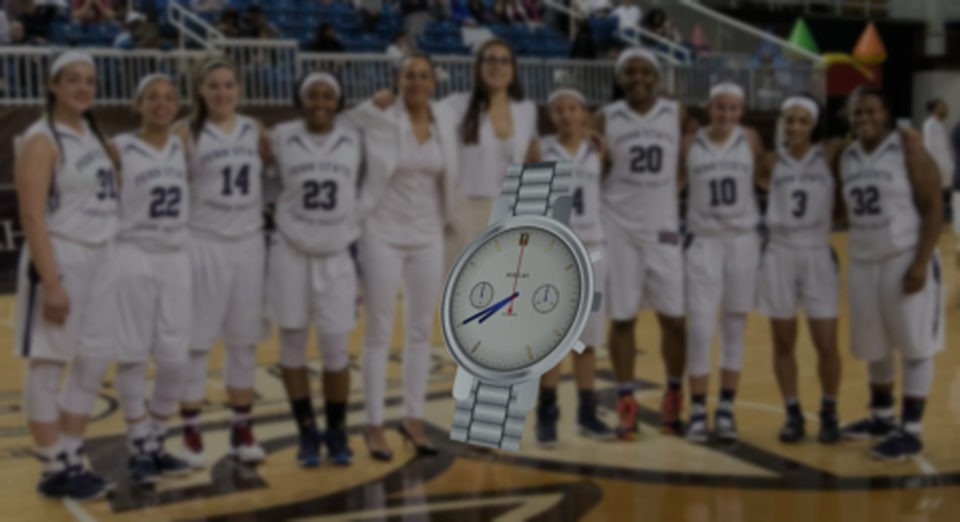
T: 7 h 40 min
